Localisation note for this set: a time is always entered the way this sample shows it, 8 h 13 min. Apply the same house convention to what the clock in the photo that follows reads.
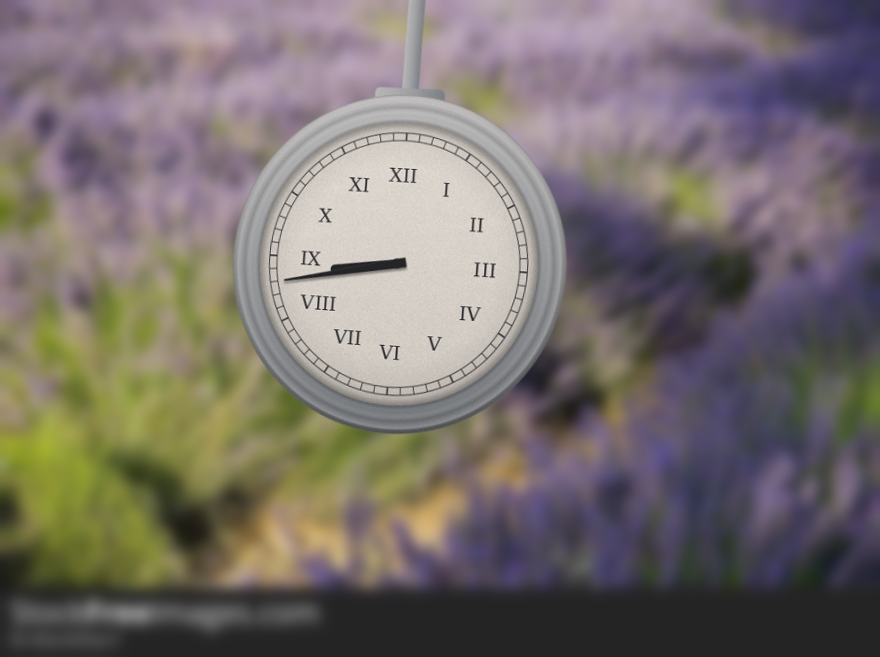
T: 8 h 43 min
